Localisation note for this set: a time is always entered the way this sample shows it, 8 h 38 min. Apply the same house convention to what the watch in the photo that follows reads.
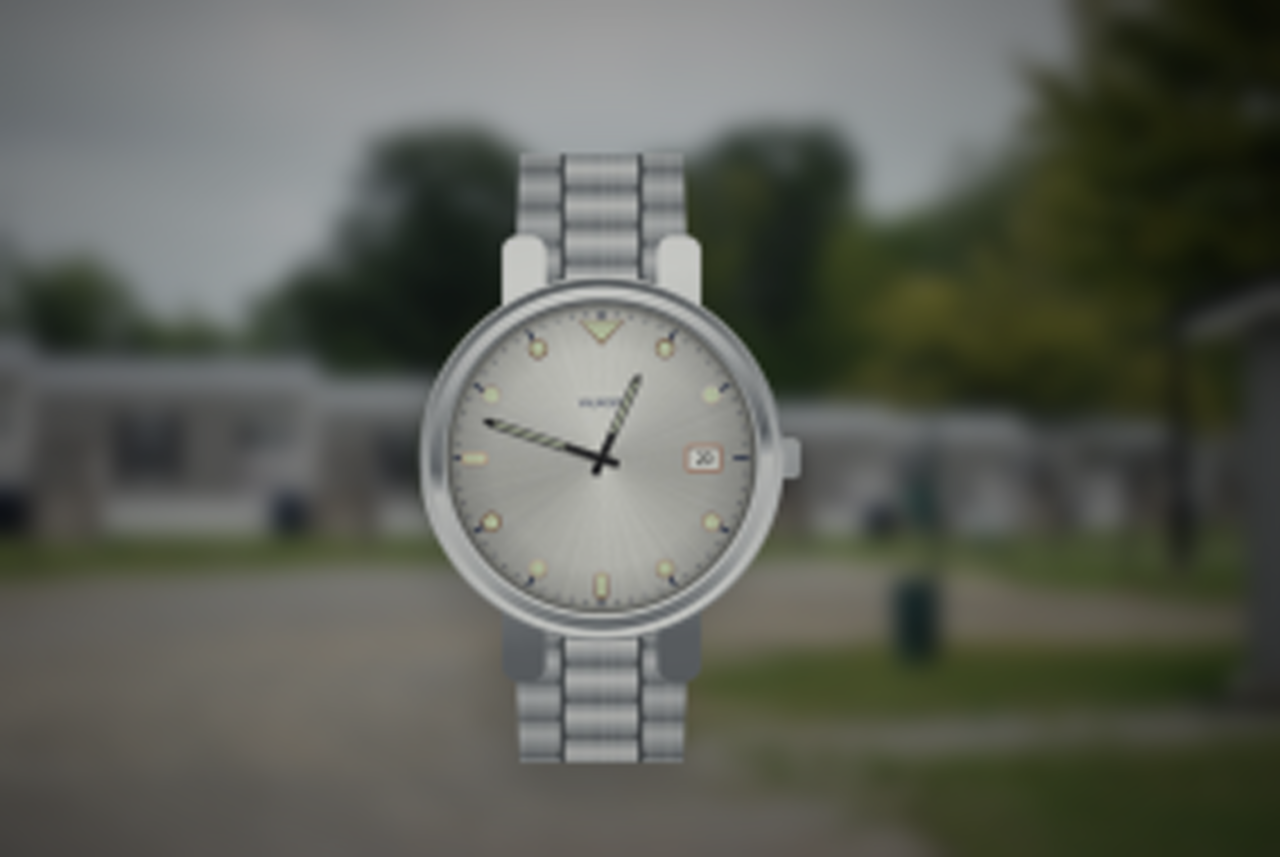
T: 12 h 48 min
